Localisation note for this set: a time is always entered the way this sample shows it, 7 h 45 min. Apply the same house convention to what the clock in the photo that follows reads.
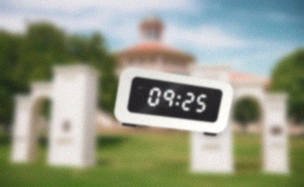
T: 9 h 25 min
